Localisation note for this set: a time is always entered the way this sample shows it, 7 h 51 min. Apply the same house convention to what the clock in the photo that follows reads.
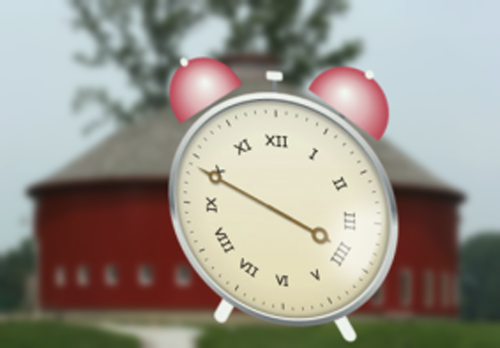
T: 3 h 49 min
